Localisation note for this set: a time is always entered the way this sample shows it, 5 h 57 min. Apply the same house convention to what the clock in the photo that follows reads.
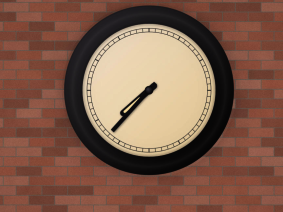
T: 7 h 37 min
